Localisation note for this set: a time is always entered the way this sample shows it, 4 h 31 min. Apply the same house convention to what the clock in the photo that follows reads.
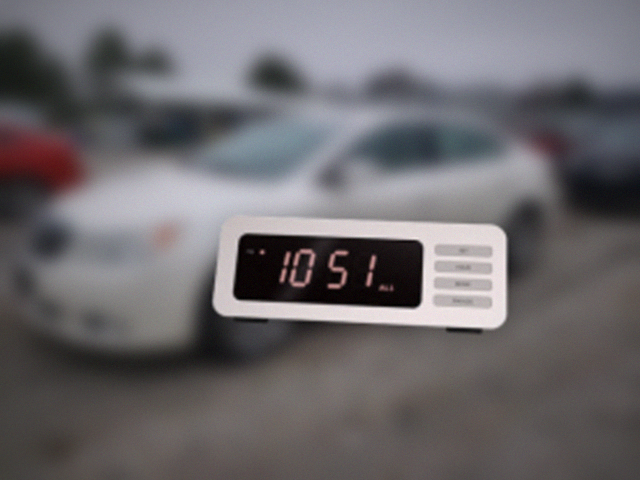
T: 10 h 51 min
